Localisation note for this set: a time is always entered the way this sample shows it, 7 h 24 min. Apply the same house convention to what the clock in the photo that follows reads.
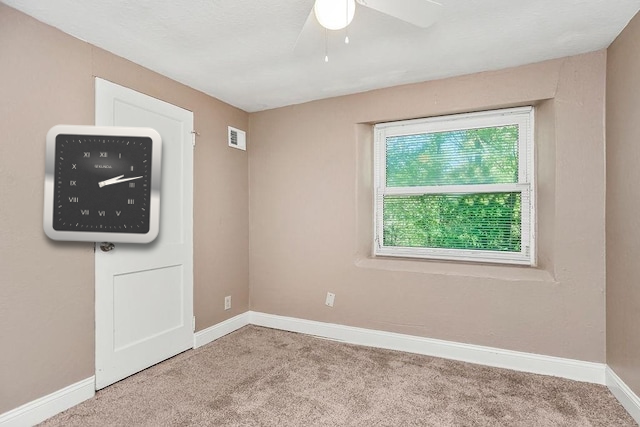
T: 2 h 13 min
